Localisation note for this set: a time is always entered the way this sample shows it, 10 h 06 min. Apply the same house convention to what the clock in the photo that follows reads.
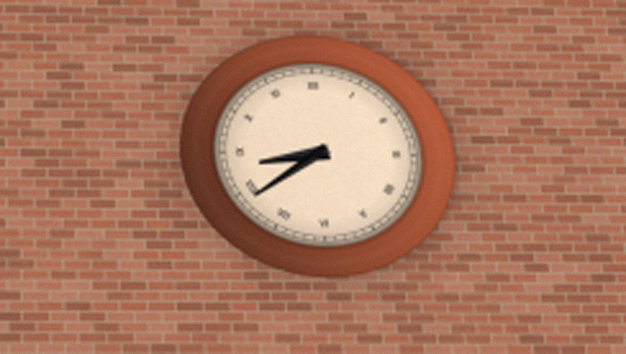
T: 8 h 39 min
